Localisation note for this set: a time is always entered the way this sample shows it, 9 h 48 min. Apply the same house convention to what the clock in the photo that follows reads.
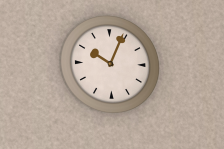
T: 10 h 04 min
